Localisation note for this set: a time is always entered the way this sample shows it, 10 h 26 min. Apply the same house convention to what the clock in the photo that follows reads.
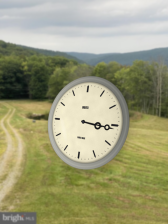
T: 3 h 16 min
